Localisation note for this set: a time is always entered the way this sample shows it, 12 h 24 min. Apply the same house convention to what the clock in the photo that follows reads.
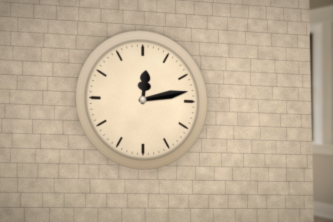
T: 12 h 13 min
